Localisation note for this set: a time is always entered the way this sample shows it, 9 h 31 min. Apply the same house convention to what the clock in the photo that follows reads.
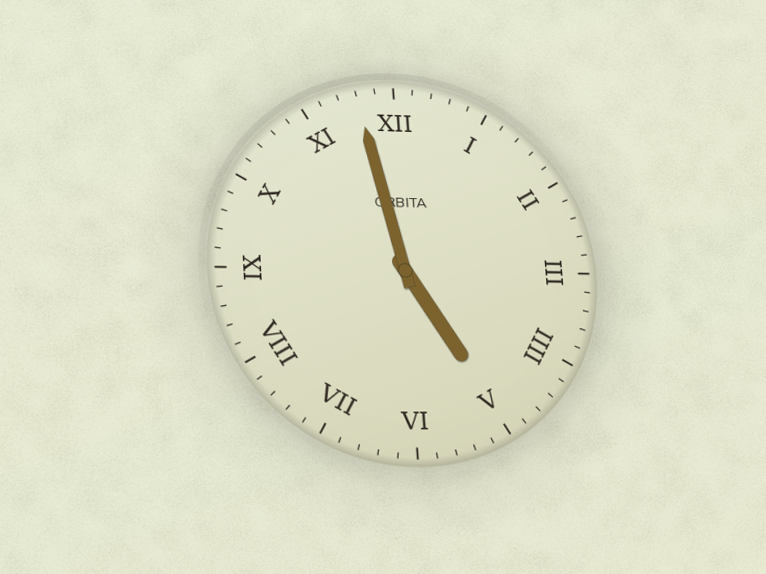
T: 4 h 58 min
